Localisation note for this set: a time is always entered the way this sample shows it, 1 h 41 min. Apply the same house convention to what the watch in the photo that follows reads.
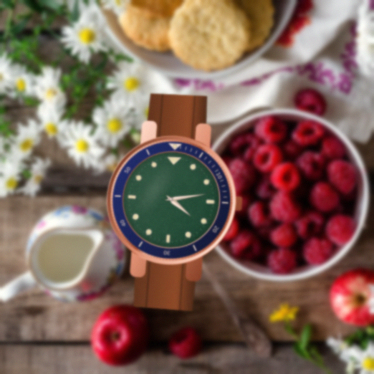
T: 4 h 13 min
